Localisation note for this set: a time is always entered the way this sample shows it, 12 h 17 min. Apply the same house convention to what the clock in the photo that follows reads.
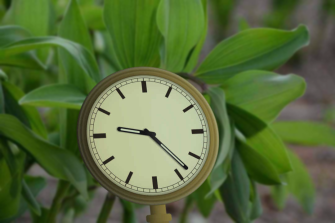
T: 9 h 23 min
